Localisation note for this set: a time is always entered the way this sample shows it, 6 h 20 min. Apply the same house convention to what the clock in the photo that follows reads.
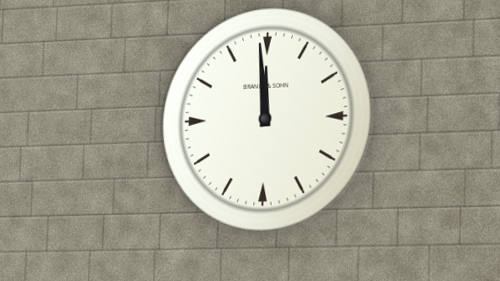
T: 11 h 59 min
